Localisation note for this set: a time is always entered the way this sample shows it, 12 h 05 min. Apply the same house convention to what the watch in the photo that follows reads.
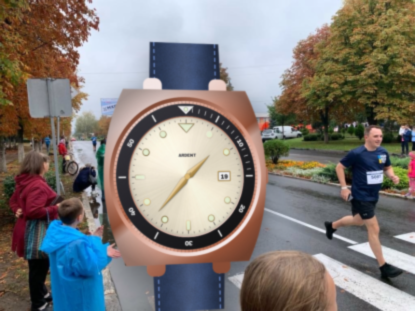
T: 1 h 37 min
